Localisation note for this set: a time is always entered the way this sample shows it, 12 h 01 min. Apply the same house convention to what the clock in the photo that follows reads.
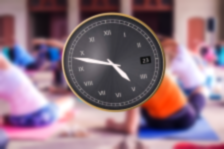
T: 4 h 48 min
